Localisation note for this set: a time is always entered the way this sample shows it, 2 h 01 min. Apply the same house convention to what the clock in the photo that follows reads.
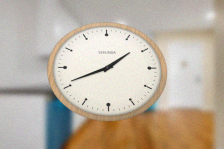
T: 1 h 41 min
